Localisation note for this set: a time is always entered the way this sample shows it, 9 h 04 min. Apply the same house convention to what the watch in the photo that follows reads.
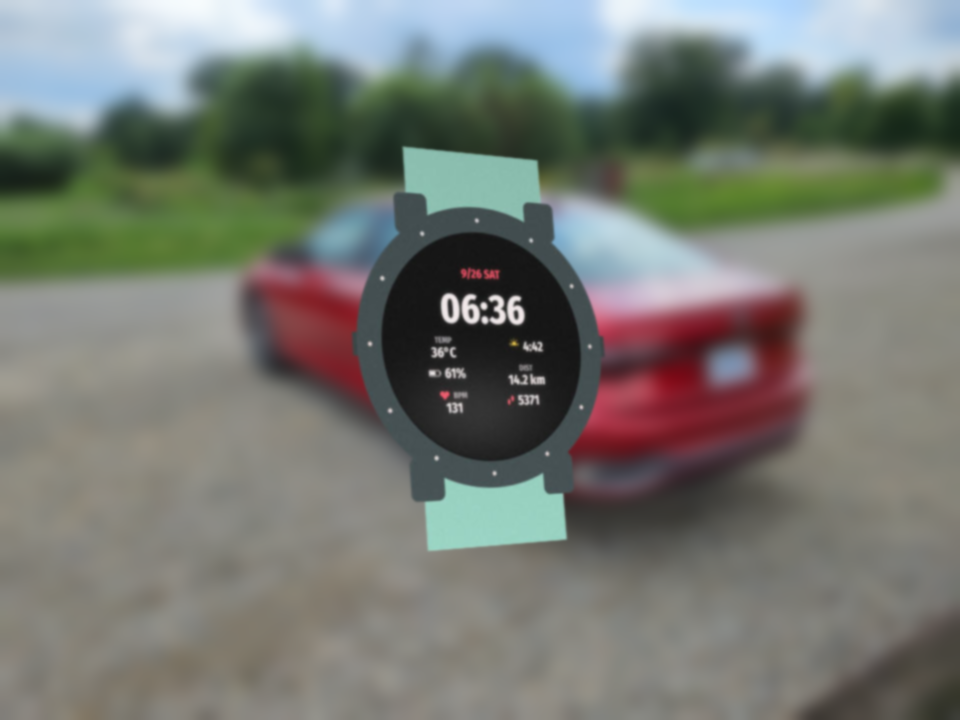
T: 6 h 36 min
